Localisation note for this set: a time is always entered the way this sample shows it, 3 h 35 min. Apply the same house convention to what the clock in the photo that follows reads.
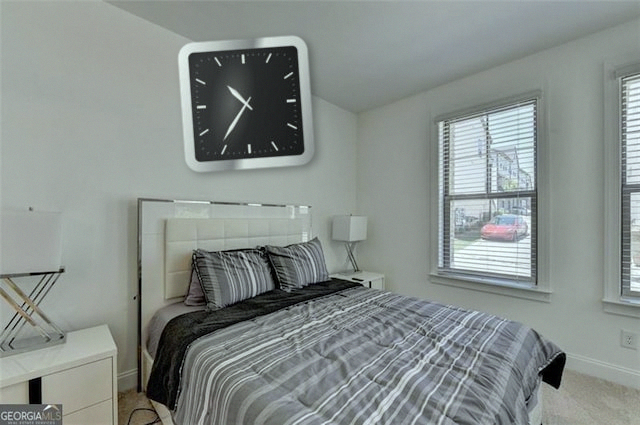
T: 10 h 36 min
